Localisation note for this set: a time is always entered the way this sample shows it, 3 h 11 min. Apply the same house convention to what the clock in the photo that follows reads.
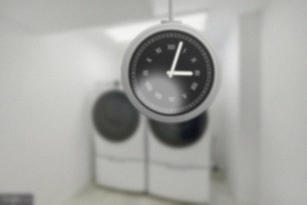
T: 3 h 03 min
